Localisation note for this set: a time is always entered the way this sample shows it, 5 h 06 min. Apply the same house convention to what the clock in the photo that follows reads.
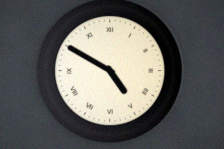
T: 4 h 50 min
